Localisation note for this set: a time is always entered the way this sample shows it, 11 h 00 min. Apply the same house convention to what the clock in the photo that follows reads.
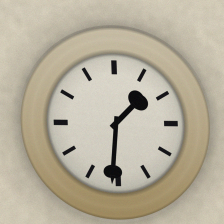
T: 1 h 31 min
